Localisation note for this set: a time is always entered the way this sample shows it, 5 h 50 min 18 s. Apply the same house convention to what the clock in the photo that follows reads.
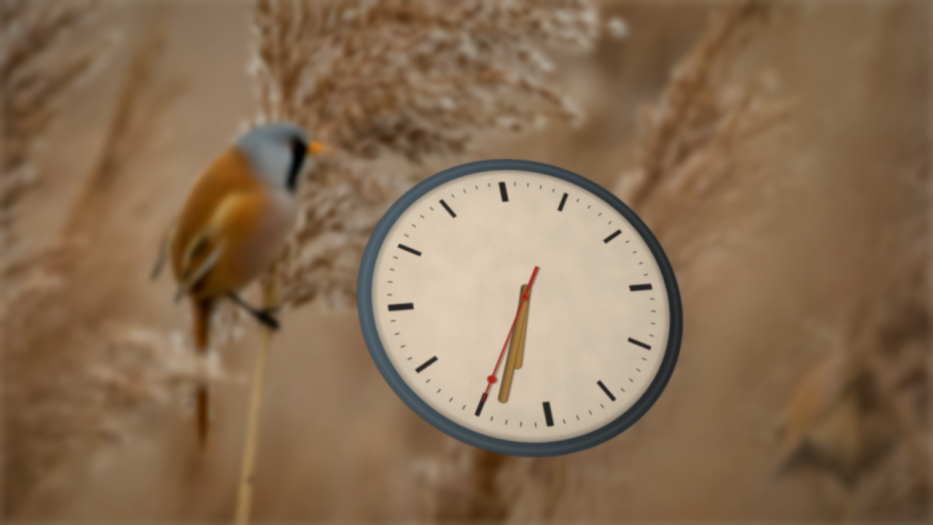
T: 6 h 33 min 35 s
